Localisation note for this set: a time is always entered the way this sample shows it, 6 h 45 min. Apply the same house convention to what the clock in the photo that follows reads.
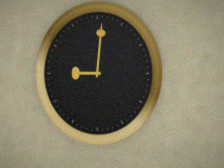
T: 9 h 01 min
